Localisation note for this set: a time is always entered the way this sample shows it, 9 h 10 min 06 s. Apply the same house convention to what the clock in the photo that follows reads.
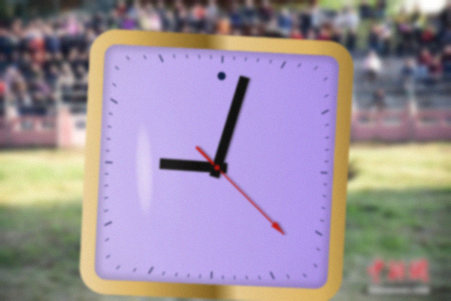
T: 9 h 02 min 22 s
